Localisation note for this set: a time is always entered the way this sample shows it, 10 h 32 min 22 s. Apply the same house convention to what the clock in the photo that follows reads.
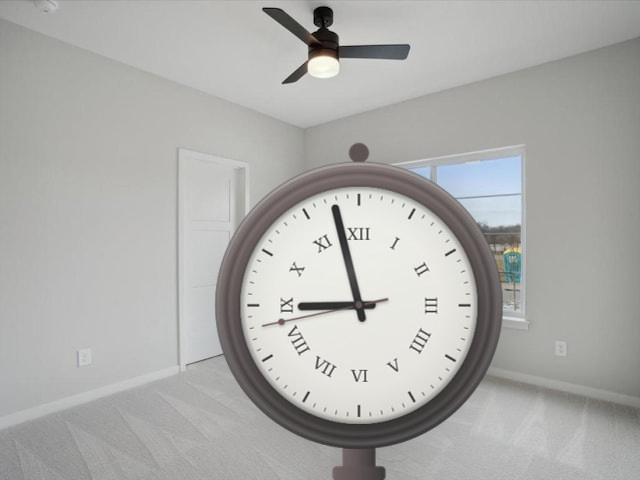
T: 8 h 57 min 43 s
